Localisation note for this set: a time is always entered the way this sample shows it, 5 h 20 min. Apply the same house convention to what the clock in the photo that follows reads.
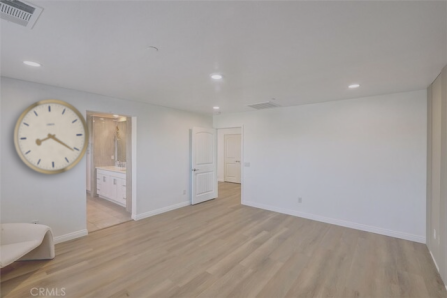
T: 8 h 21 min
